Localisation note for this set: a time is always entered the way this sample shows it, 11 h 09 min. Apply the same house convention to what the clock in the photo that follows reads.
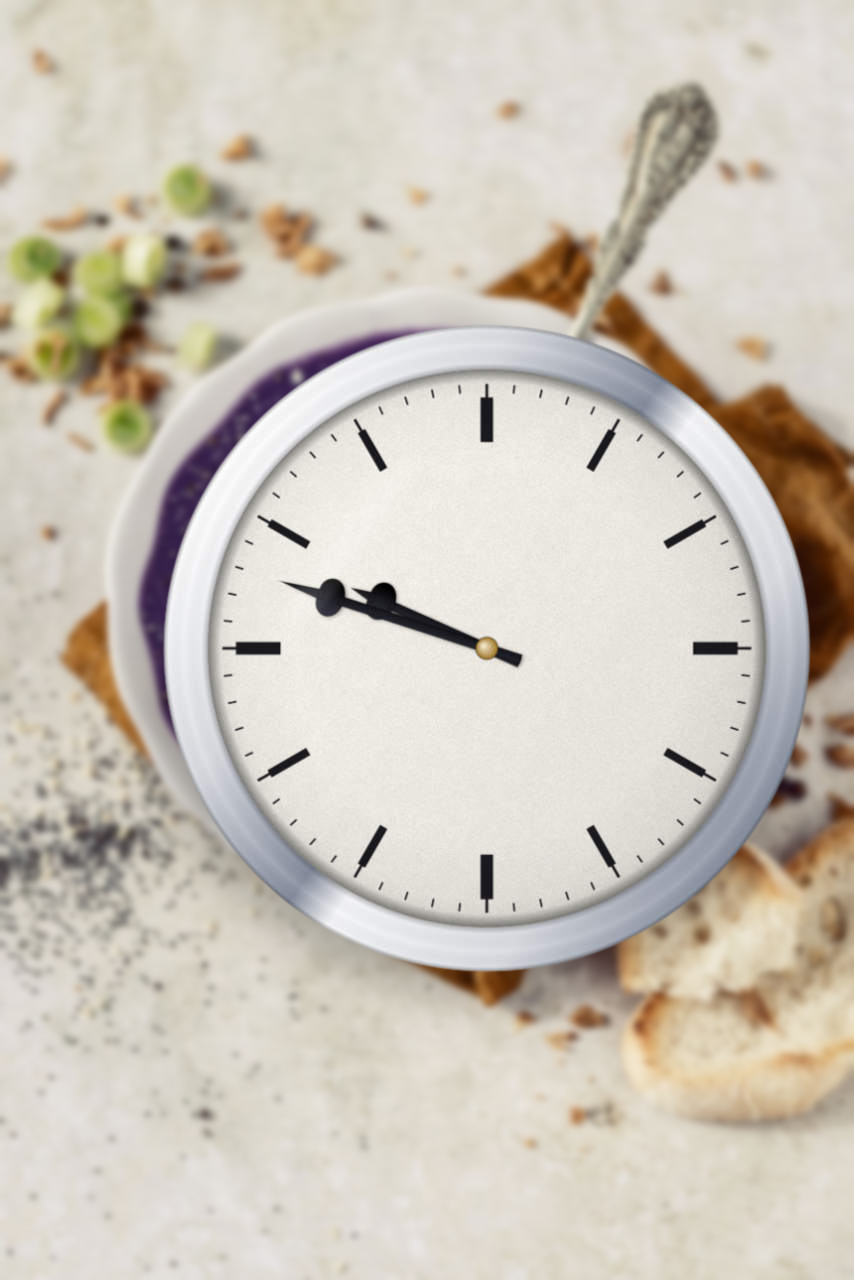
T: 9 h 48 min
